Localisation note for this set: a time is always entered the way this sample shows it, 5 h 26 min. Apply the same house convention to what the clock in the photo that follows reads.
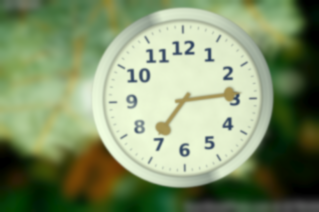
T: 7 h 14 min
